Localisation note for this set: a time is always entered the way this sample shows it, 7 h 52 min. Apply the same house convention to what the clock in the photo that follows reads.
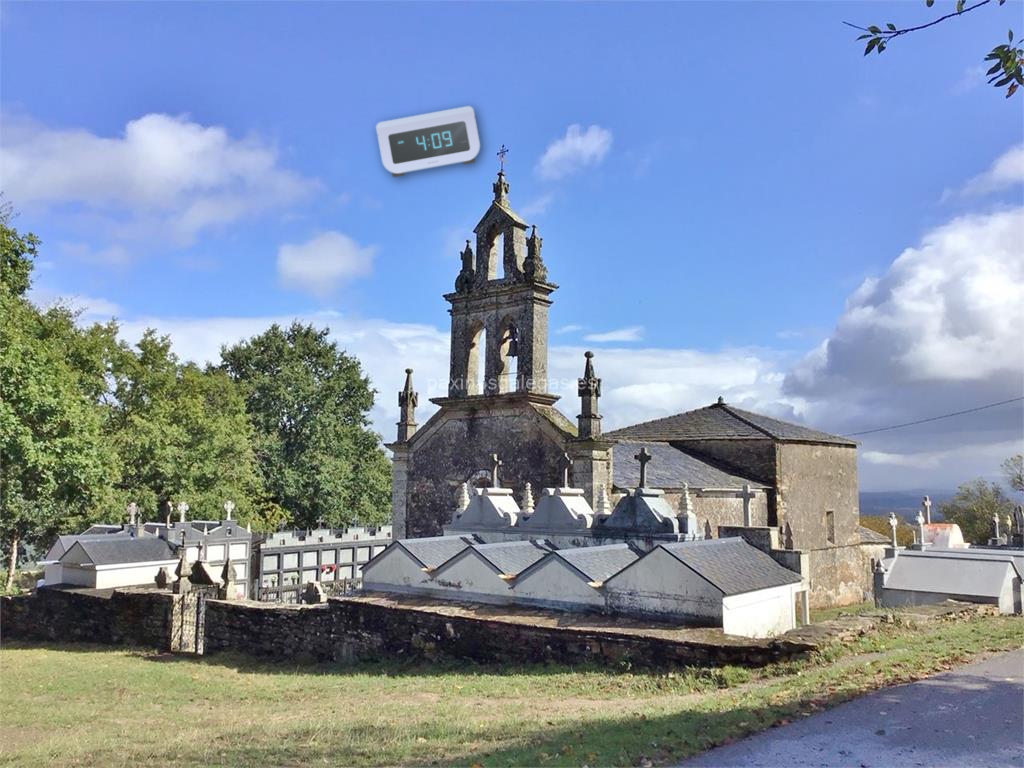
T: 4 h 09 min
